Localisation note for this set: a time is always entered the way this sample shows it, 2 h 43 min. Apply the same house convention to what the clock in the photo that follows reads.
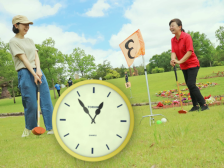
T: 12 h 54 min
